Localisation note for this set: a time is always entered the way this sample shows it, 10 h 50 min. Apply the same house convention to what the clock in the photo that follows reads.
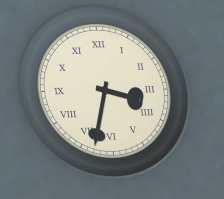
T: 3 h 33 min
